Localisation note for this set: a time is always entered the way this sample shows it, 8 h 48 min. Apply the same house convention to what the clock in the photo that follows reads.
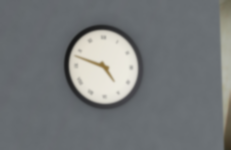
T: 4 h 48 min
